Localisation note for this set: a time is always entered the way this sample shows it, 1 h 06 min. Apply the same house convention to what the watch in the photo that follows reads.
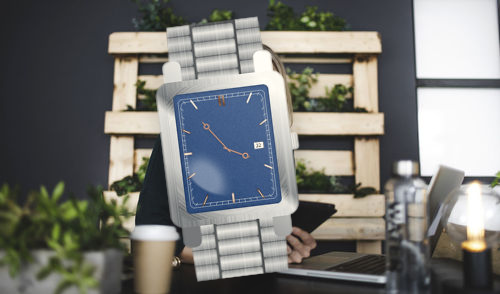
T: 3 h 54 min
